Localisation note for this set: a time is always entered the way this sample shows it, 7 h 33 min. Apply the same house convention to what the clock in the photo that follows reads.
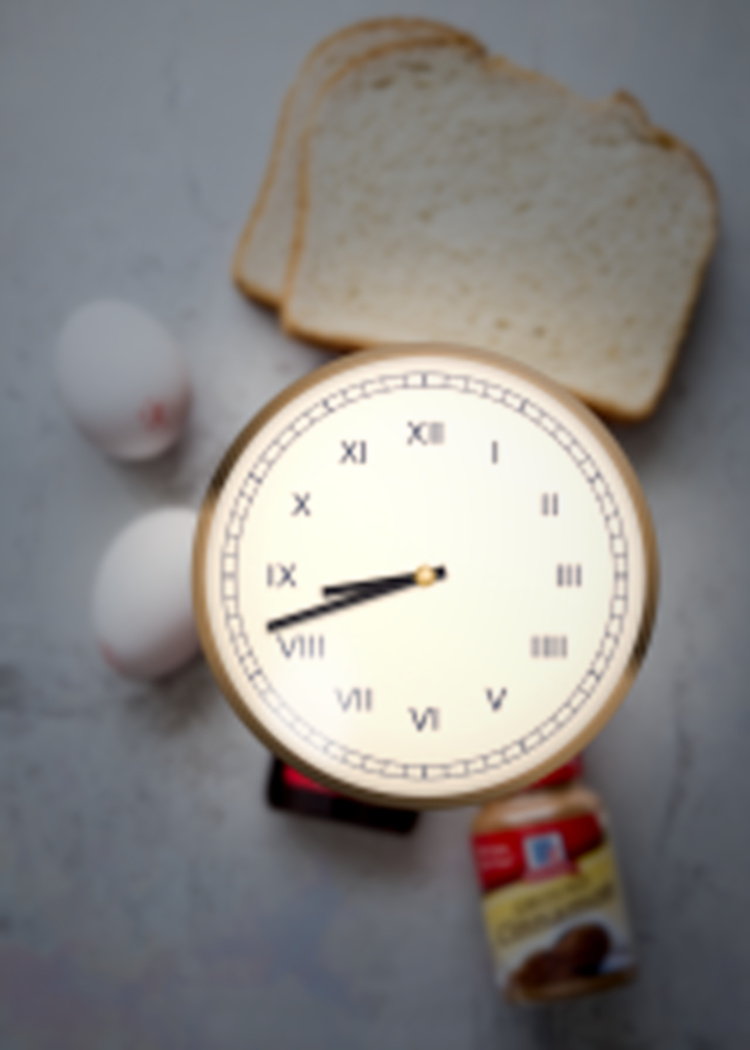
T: 8 h 42 min
